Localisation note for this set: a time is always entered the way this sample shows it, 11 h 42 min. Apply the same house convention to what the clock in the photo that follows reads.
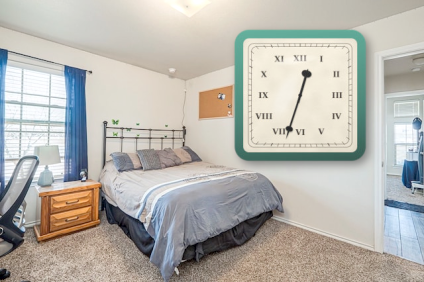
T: 12 h 33 min
